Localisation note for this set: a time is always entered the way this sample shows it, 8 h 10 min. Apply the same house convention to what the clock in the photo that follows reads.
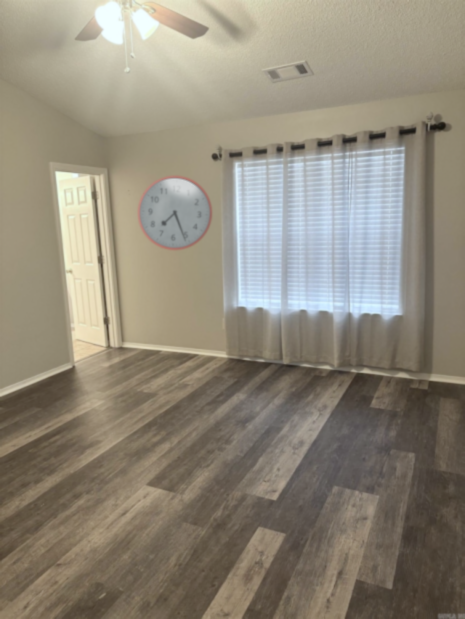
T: 7 h 26 min
